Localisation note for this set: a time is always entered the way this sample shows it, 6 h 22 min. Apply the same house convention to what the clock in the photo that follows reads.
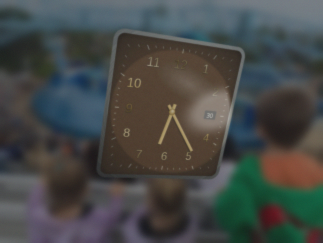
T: 6 h 24 min
